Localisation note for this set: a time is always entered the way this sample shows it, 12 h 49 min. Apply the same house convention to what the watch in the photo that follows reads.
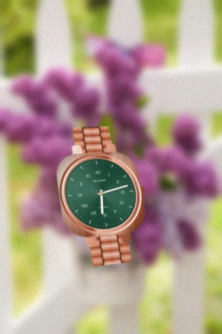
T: 6 h 13 min
